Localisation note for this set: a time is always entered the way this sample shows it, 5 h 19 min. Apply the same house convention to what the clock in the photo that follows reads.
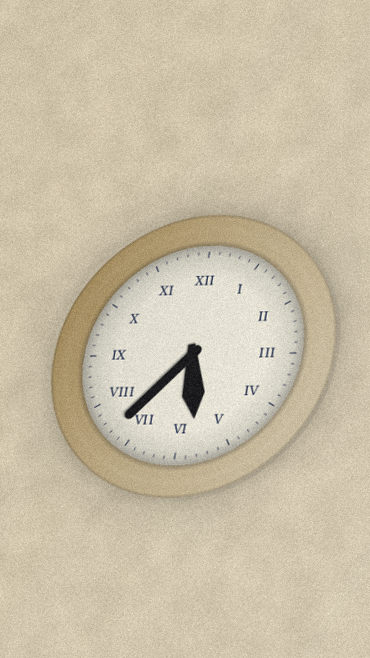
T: 5 h 37 min
